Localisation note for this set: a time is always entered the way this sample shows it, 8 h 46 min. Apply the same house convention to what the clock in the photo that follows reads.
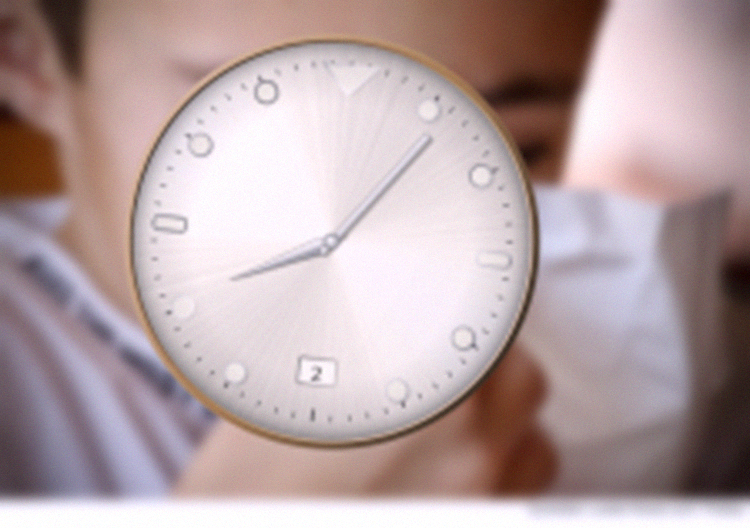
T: 8 h 06 min
